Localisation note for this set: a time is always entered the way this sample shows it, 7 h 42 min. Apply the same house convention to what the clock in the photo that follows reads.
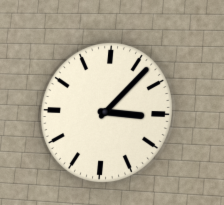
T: 3 h 07 min
